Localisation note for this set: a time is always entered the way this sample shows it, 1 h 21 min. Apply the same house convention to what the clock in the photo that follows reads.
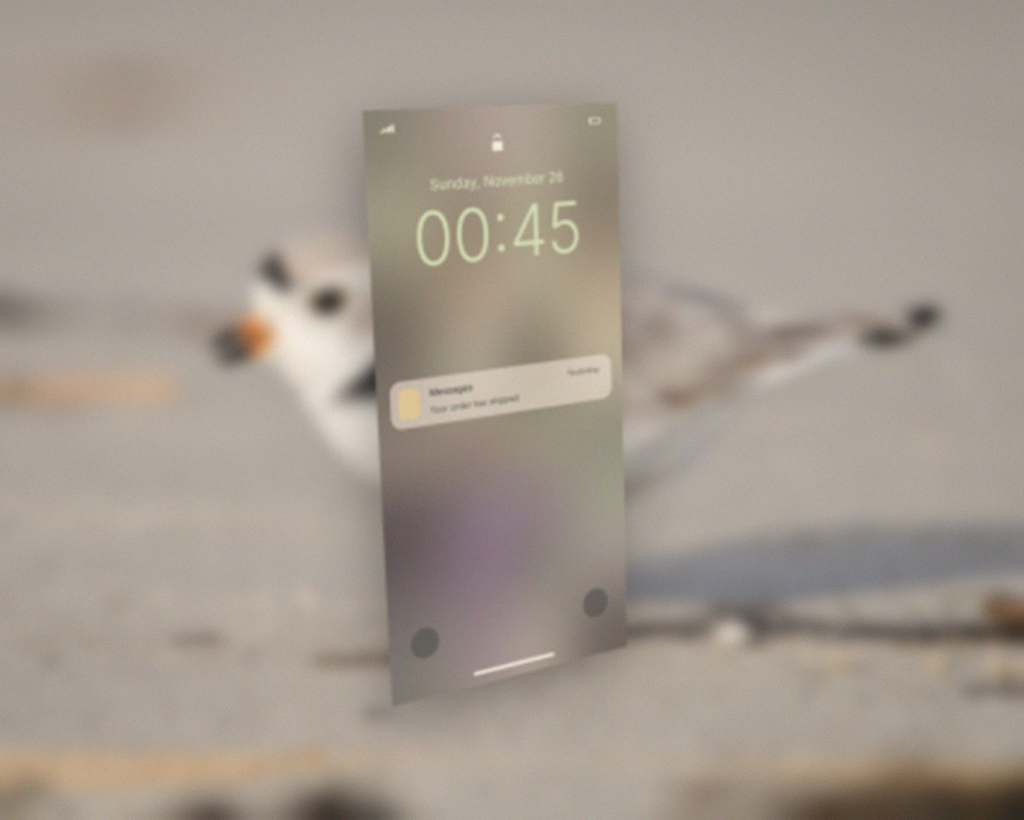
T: 0 h 45 min
